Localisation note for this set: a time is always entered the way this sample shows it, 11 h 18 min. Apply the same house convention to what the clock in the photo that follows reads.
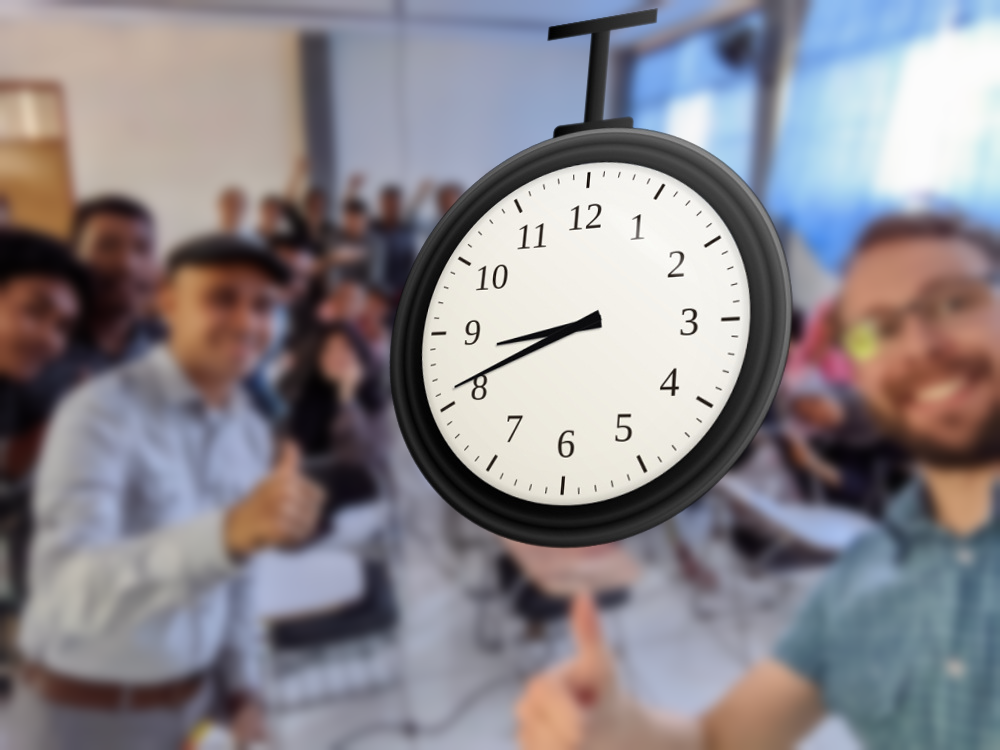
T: 8 h 41 min
